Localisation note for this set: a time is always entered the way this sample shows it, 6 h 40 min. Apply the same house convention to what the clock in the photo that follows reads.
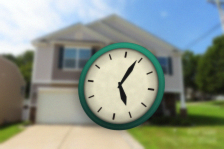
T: 5 h 04 min
